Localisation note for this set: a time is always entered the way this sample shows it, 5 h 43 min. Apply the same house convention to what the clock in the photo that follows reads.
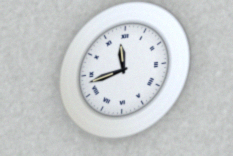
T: 11 h 43 min
